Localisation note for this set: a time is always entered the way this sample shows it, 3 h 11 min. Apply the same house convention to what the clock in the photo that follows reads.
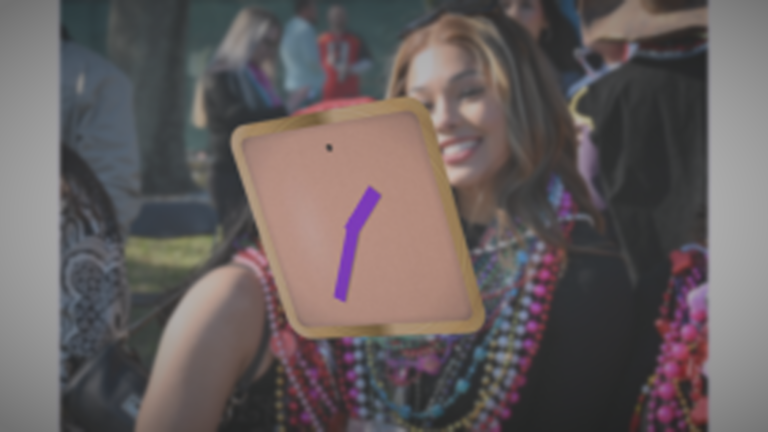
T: 1 h 35 min
